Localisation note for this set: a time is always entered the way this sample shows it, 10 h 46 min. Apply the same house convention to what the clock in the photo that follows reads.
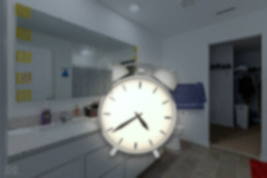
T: 4 h 39 min
